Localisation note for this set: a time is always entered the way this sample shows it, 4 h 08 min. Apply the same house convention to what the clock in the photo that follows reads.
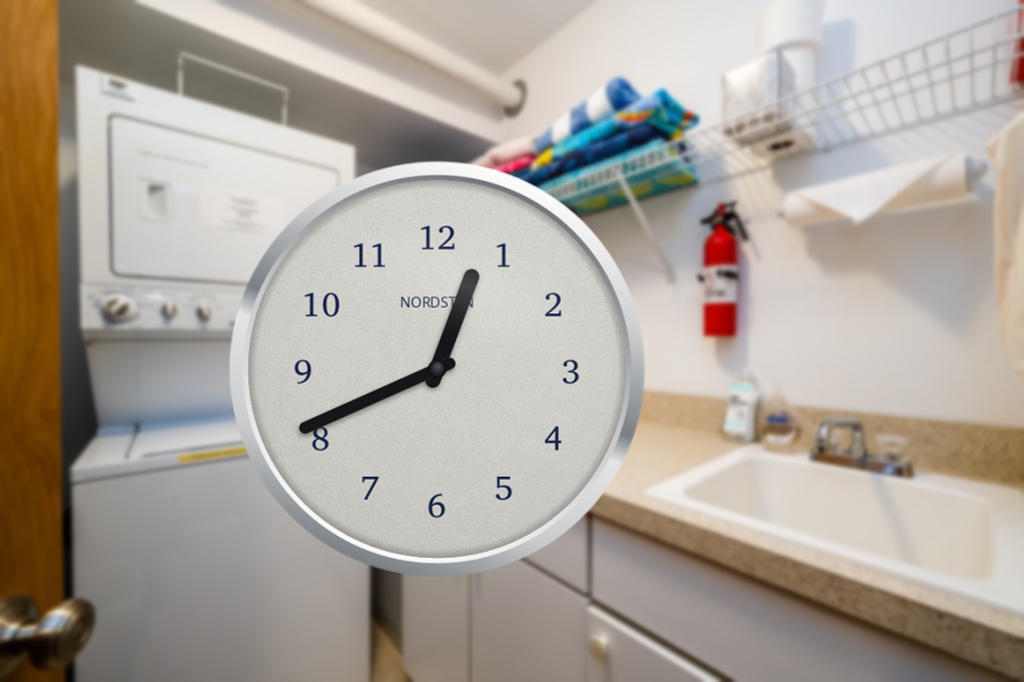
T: 12 h 41 min
